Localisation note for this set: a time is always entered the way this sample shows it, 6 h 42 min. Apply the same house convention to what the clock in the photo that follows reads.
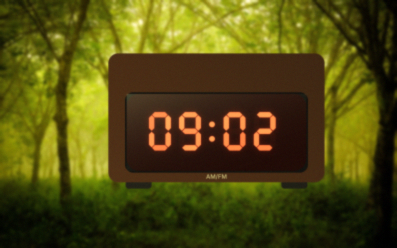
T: 9 h 02 min
